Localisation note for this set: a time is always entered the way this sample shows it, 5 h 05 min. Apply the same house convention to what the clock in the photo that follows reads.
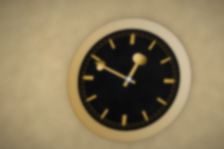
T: 12 h 49 min
